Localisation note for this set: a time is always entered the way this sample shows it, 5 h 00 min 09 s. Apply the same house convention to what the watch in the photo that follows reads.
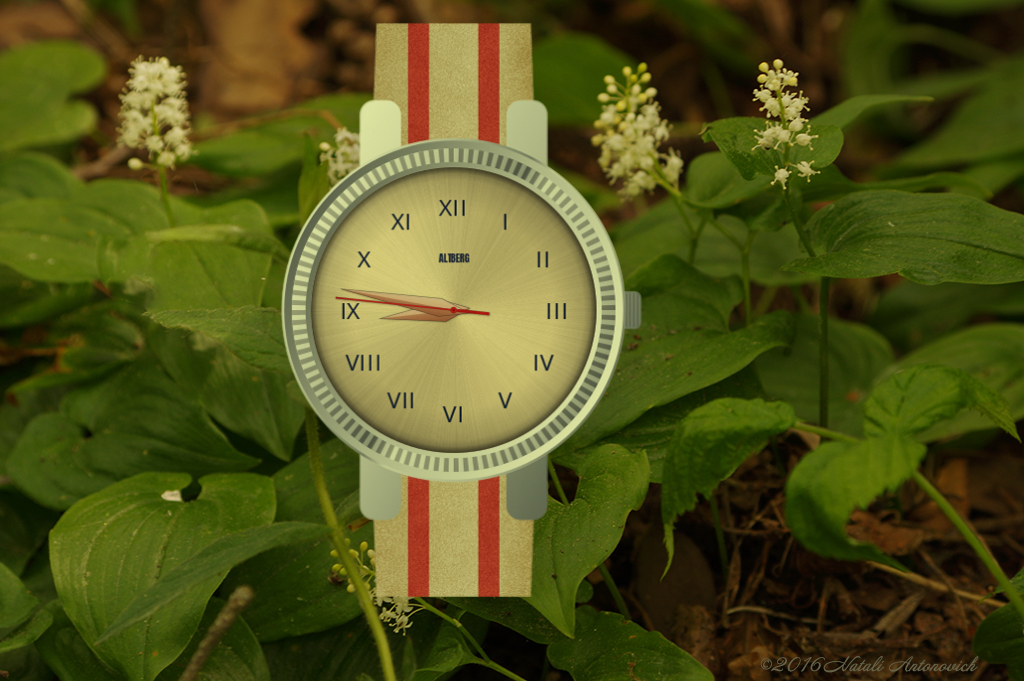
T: 8 h 46 min 46 s
